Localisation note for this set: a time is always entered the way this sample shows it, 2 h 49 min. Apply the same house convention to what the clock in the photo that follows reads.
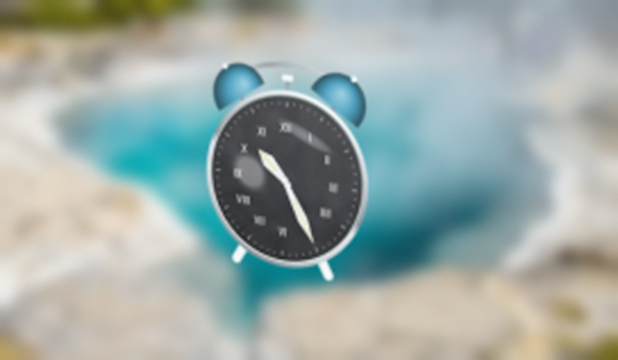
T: 10 h 25 min
